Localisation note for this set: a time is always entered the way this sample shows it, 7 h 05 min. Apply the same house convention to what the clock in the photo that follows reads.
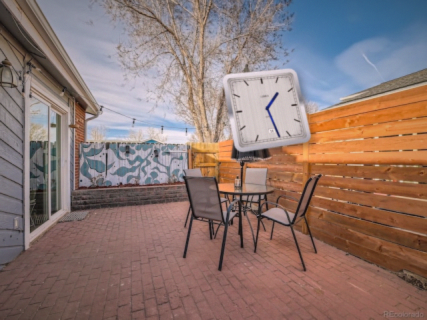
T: 1 h 28 min
